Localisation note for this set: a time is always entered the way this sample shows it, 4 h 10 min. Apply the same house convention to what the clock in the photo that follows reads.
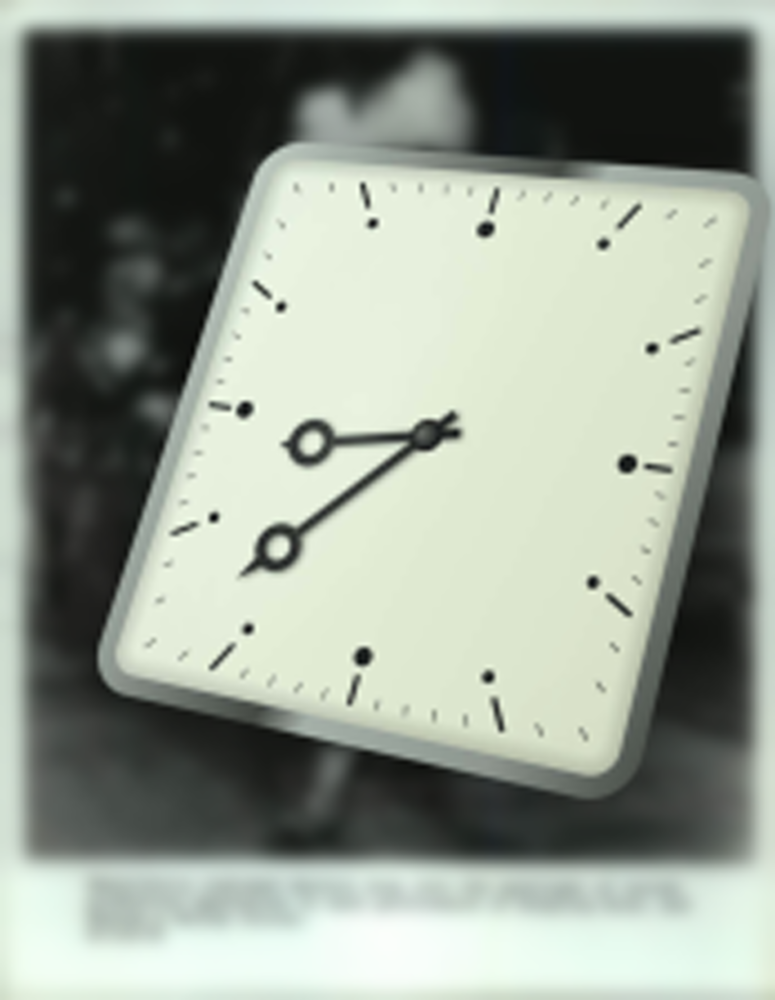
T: 8 h 37 min
